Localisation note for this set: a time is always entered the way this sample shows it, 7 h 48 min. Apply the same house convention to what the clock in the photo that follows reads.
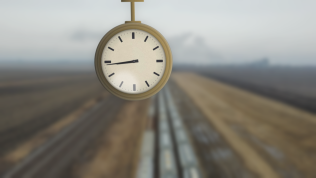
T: 8 h 44 min
